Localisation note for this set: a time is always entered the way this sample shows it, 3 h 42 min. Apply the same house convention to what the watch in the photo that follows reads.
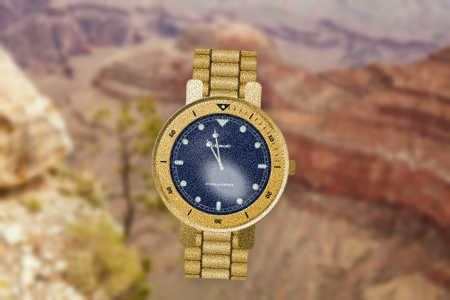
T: 10 h 58 min
